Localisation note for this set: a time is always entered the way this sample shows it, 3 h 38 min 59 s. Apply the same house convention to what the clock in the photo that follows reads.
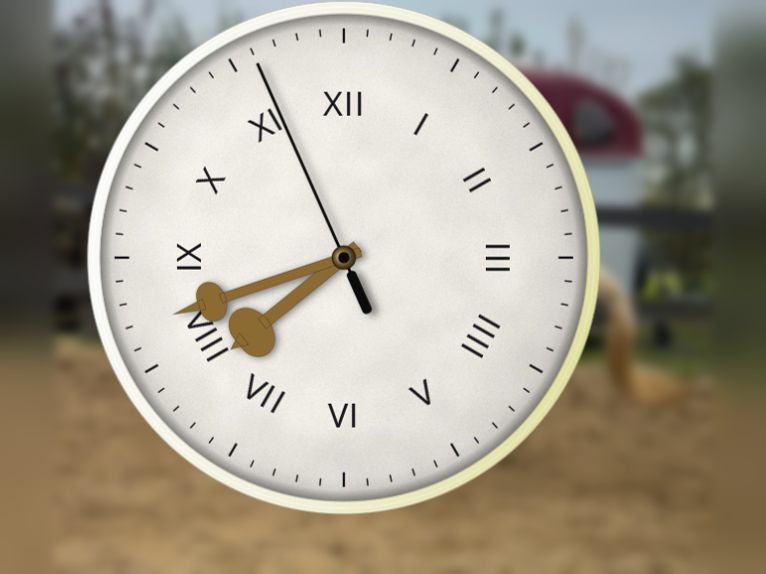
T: 7 h 41 min 56 s
